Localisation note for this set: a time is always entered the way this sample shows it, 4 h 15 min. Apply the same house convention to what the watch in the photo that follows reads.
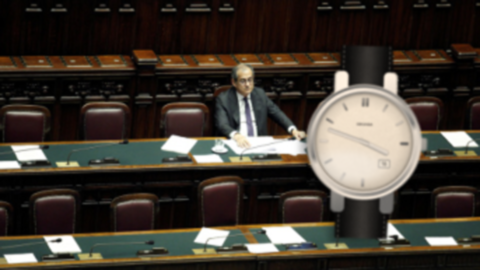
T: 3 h 48 min
